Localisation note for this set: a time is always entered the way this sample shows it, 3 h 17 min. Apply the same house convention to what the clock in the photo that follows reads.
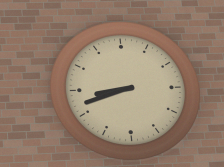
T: 8 h 42 min
